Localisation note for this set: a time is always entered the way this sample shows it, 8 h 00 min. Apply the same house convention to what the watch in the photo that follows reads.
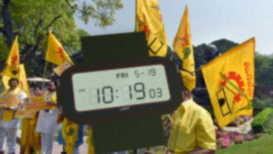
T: 10 h 19 min
